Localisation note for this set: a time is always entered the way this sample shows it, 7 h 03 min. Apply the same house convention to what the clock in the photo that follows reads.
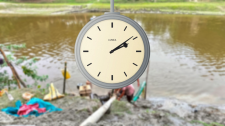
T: 2 h 09 min
